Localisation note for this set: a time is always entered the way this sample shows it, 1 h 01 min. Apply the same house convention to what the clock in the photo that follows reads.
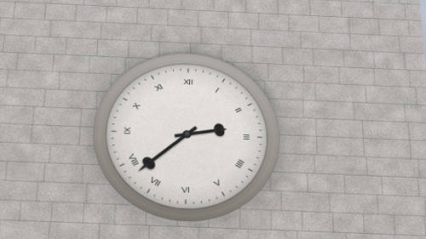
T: 2 h 38 min
